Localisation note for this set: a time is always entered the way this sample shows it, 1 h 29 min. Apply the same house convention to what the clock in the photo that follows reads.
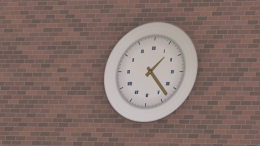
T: 1 h 23 min
